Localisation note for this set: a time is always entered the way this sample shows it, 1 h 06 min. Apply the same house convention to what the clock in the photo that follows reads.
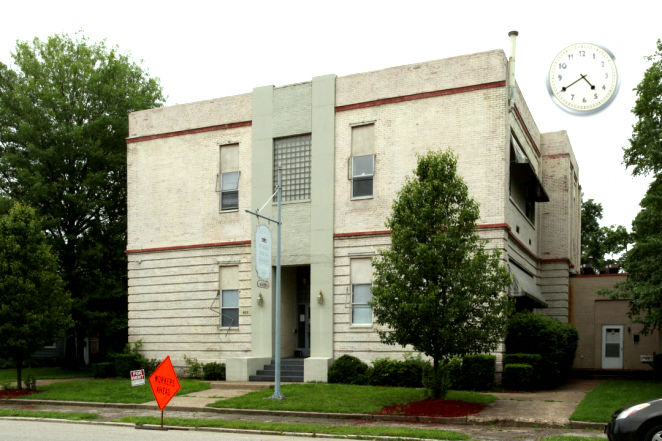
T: 4 h 40 min
